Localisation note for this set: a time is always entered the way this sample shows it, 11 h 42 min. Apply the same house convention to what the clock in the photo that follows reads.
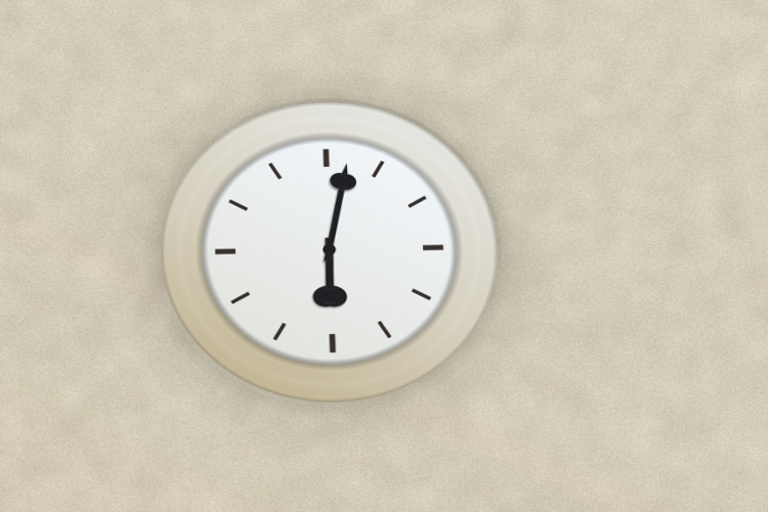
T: 6 h 02 min
